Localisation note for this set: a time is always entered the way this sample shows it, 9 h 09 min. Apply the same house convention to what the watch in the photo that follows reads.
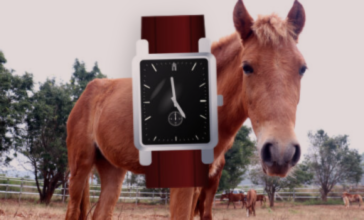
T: 4 h 59 min
